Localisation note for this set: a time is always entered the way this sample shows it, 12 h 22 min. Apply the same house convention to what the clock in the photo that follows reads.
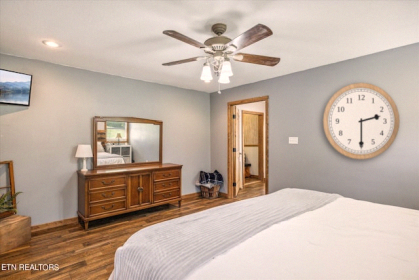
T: 2 h 30 min
